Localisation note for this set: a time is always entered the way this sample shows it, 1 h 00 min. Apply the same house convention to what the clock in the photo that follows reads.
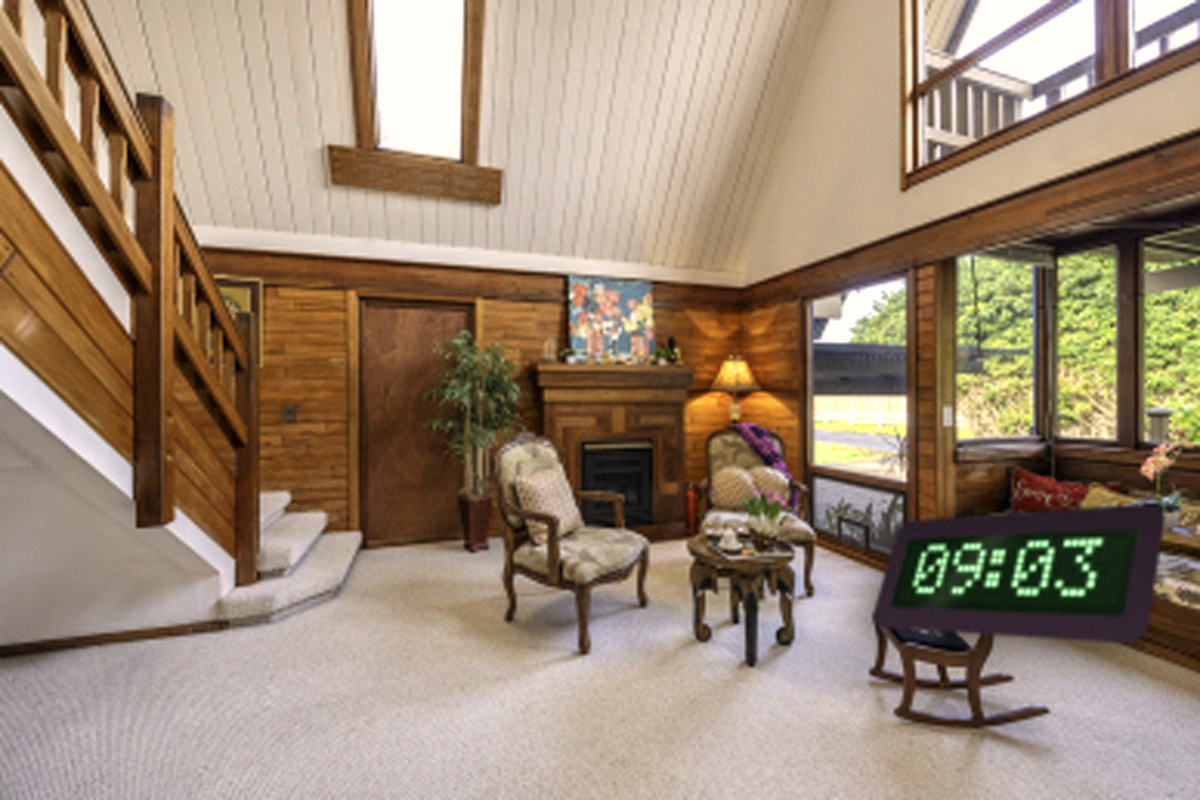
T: 9 h 03 min
